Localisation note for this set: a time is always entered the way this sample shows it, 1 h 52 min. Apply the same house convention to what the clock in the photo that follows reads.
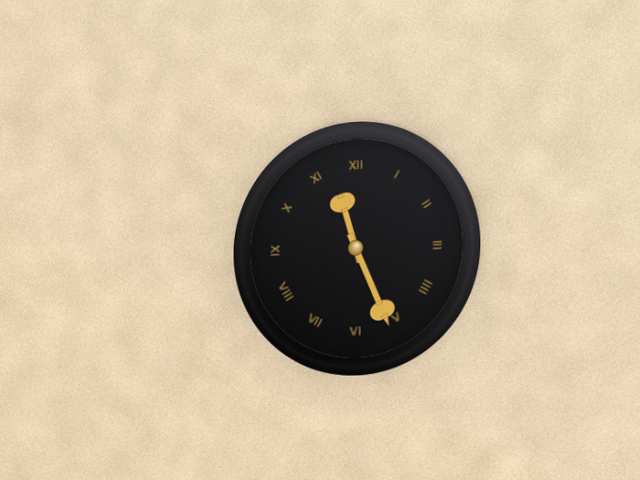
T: 11 h 26 min
